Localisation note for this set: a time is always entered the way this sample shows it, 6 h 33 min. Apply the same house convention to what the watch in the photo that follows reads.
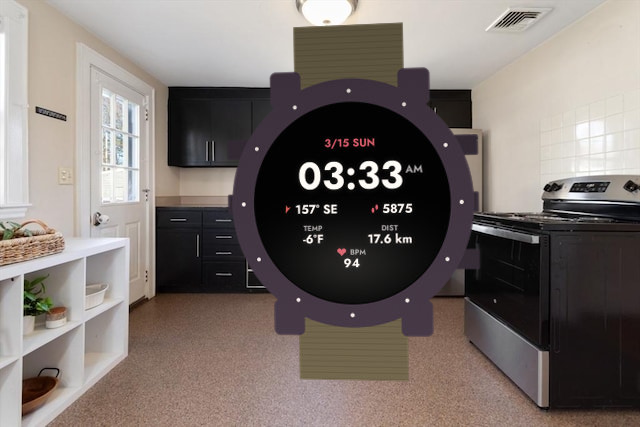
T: 3 h 33 min
